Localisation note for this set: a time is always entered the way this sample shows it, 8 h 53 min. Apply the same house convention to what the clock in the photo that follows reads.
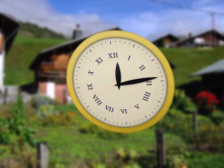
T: 12 h 14 min
